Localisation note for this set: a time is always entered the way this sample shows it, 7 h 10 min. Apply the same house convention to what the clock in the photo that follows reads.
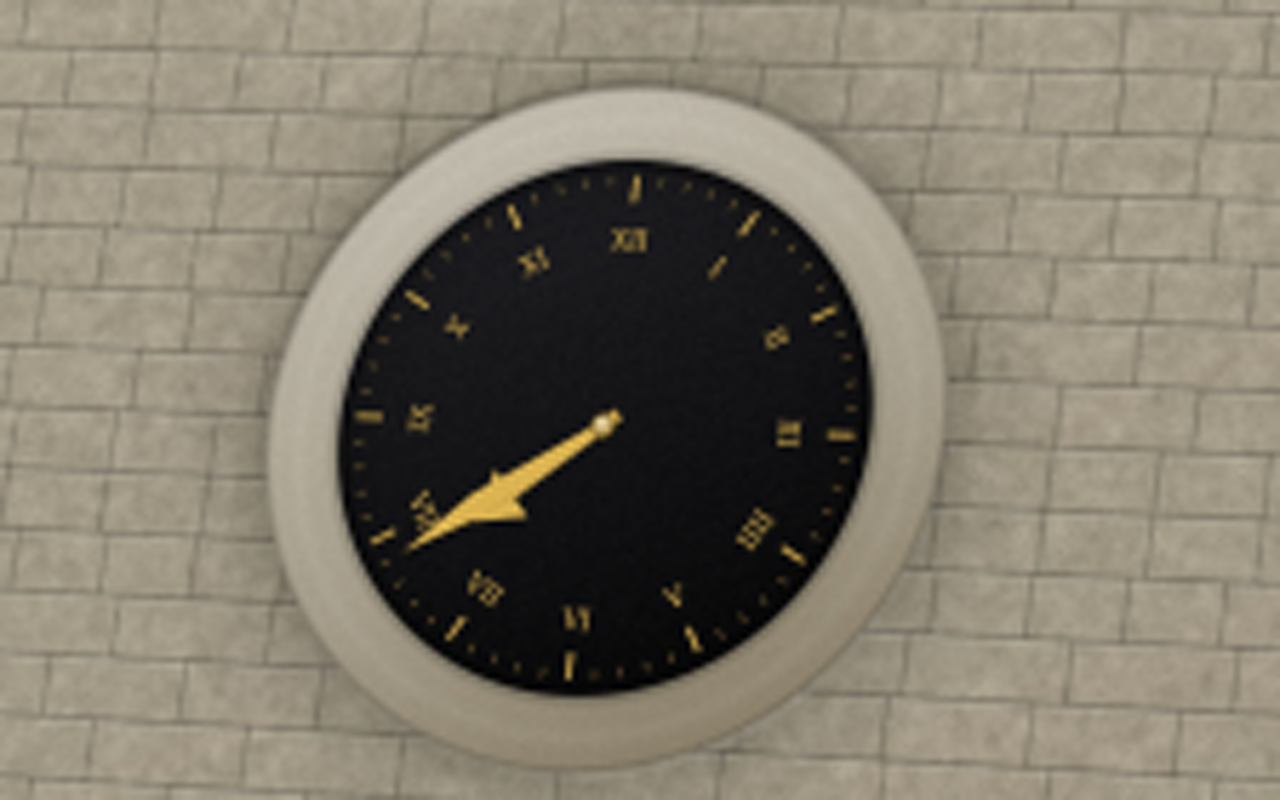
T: 7 h 39 min
